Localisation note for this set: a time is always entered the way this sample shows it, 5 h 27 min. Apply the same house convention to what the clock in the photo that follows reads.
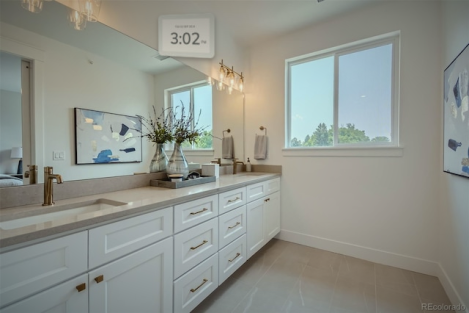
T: 3 h 02 min
